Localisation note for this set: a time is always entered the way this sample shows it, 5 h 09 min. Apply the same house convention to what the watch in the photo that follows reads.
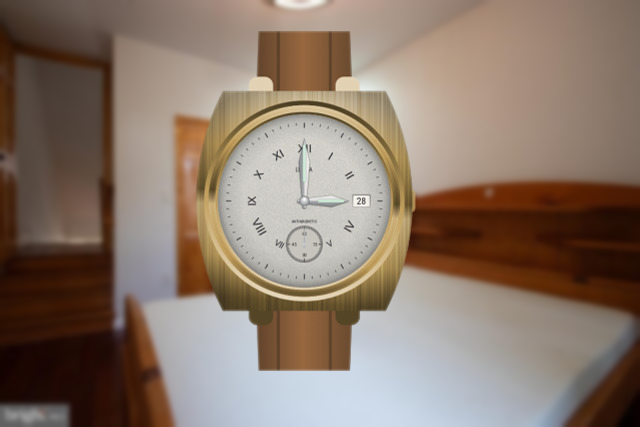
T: 3 h 00 min
